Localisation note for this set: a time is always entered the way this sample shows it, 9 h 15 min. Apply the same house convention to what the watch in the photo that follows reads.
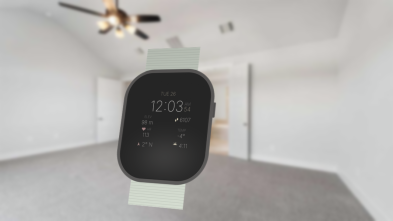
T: 12 h 03 min
